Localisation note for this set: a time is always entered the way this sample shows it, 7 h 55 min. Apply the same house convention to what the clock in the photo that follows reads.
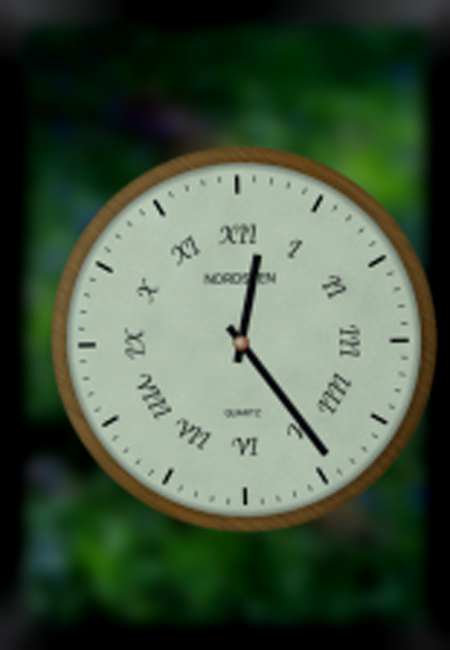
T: 12 h 24 min
